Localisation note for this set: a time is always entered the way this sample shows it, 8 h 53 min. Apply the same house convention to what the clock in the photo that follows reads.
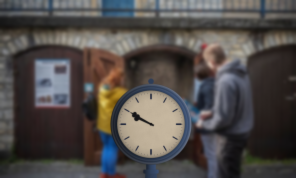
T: 9 h 50 min
